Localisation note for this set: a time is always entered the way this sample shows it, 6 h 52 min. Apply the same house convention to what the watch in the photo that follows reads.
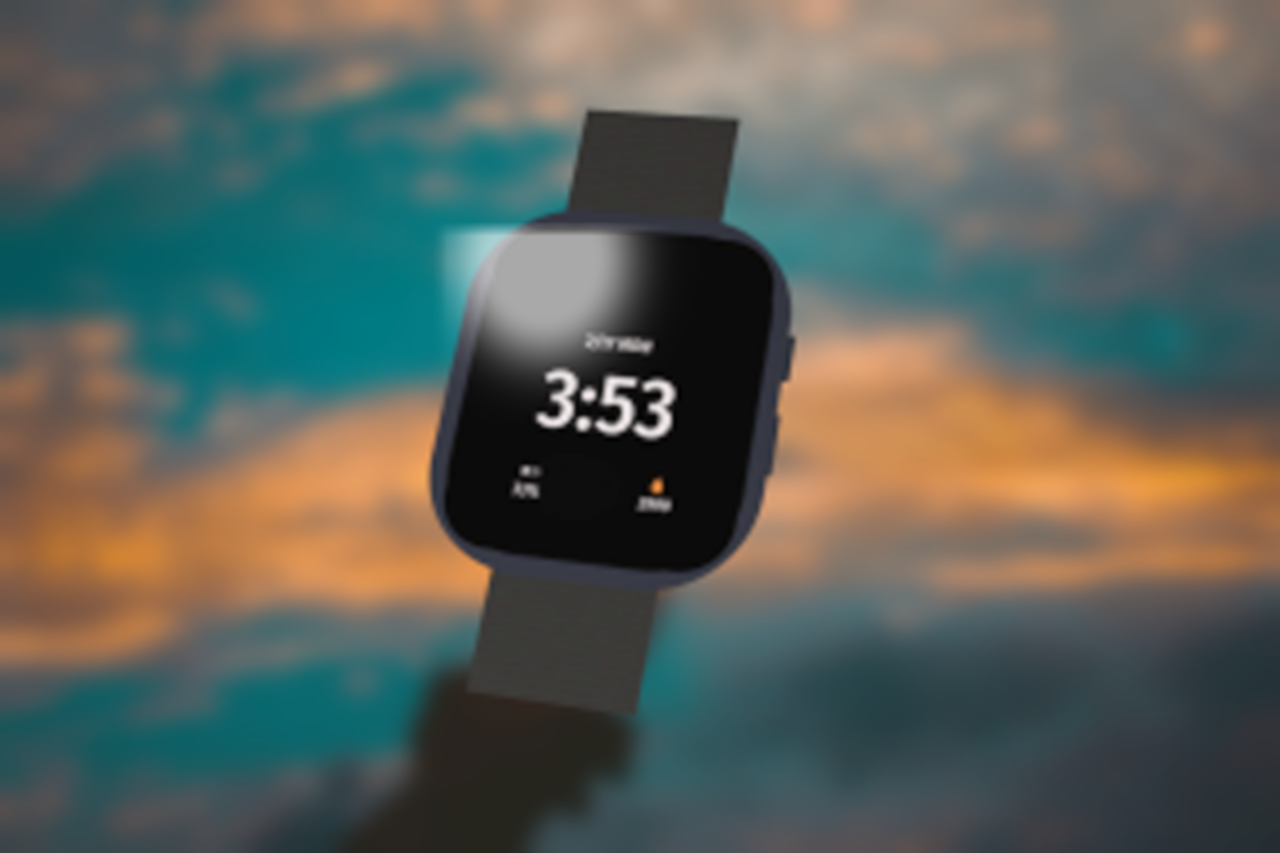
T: 3 h 53 min
